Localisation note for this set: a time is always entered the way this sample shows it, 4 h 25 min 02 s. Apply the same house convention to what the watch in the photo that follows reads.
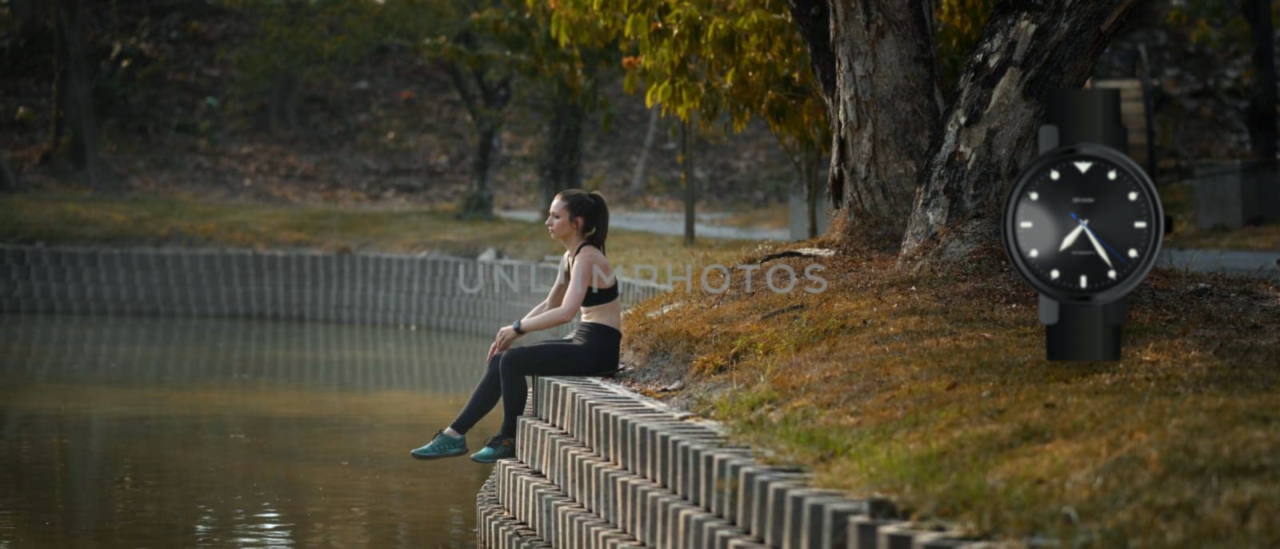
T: 7 h 24 min 22 s
